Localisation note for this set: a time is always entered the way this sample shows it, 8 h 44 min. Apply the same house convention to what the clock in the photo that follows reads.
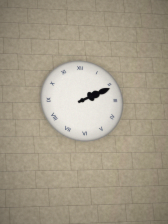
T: 2 h 11 min
